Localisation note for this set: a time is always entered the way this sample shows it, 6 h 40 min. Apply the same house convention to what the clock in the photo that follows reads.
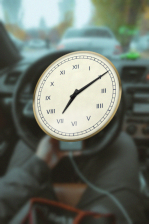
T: 7 h 10 min
